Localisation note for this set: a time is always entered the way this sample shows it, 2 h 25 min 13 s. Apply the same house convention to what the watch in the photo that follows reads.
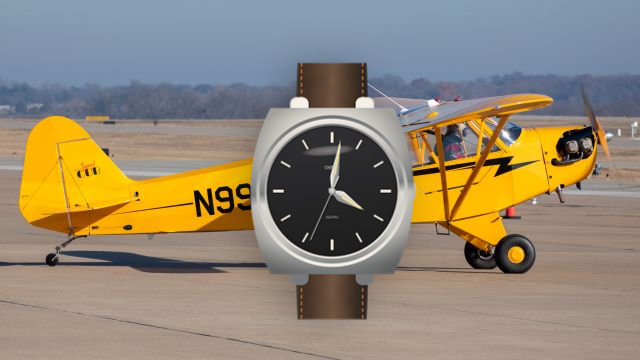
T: 4 h 01 min 34 s
